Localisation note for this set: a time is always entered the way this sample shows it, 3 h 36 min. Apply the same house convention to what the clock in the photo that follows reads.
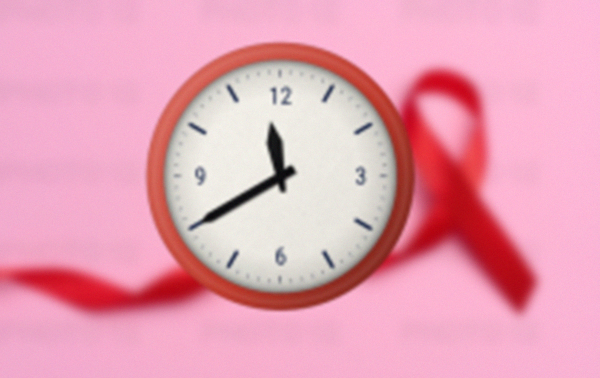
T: 11 h 40 min
